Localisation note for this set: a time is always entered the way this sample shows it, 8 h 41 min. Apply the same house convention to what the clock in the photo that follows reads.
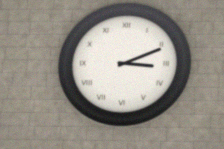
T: 3 h 11 min
